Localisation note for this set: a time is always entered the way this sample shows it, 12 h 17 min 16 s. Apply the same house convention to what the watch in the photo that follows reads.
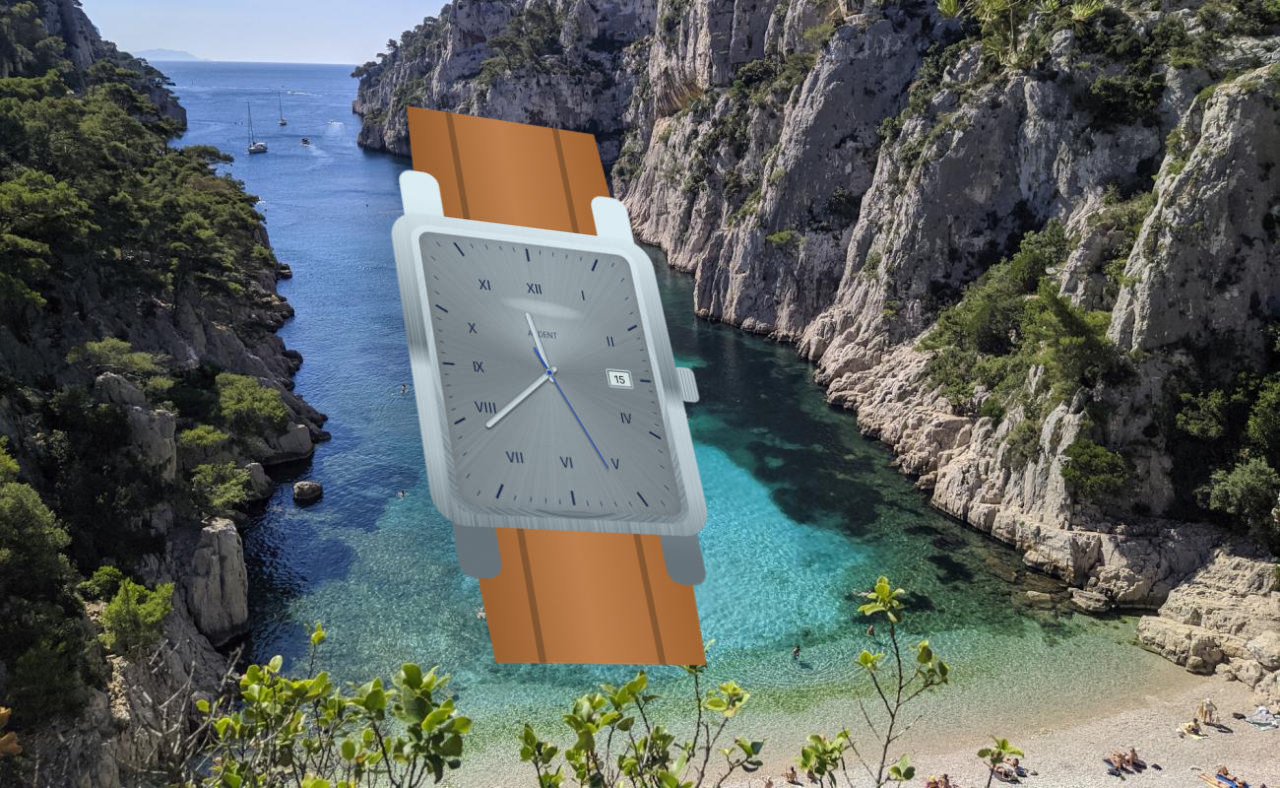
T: 11 h 38 min 26 s
